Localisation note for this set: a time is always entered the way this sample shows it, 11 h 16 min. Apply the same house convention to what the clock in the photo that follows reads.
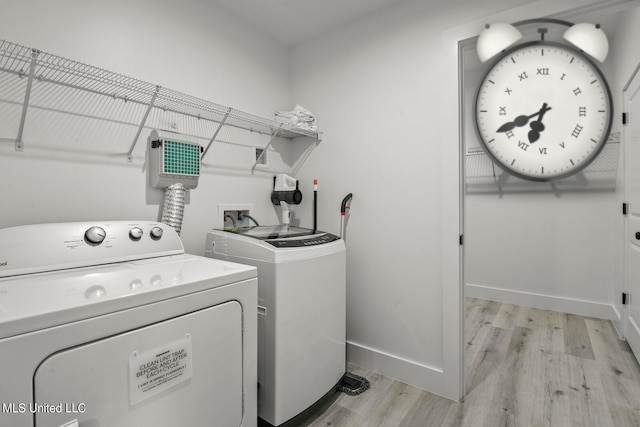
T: 6 h 41 min
